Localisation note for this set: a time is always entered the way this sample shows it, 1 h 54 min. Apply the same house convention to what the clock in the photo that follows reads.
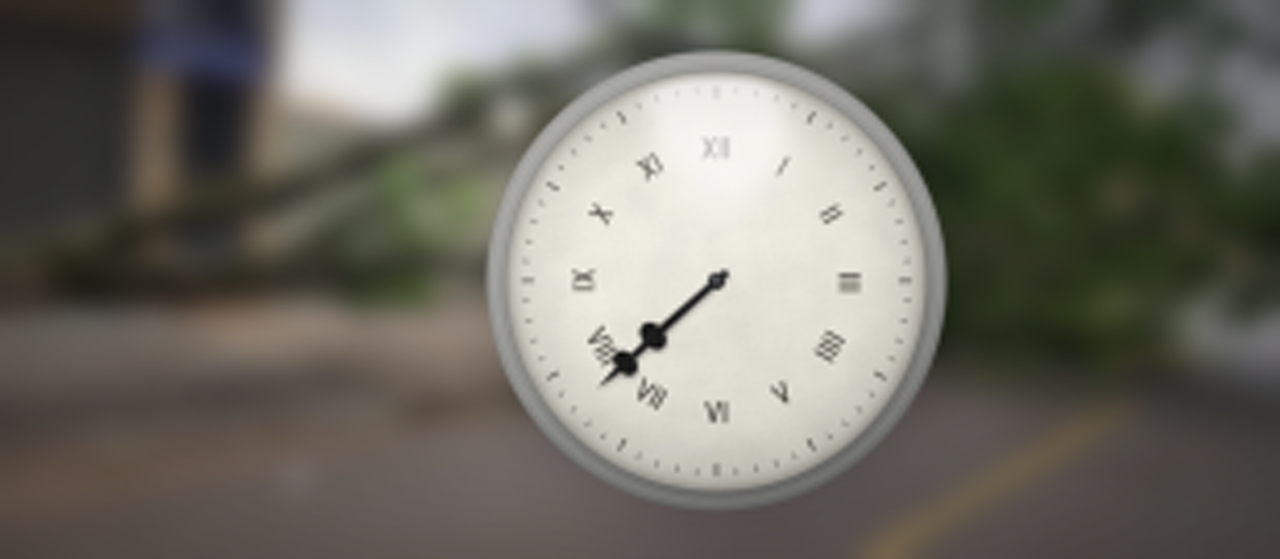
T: 7 h 38 min
